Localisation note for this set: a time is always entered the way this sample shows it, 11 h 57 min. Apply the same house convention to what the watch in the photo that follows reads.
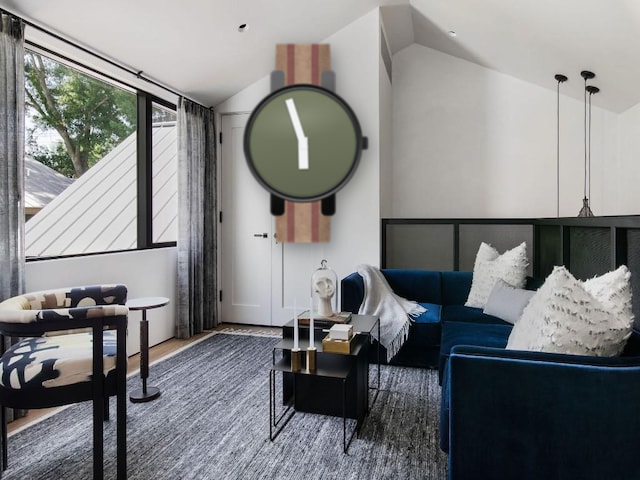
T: 5 h 57 min
